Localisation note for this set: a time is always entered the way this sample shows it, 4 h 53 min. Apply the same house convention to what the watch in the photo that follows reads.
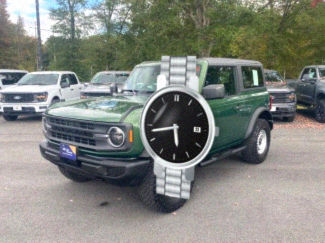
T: 5 h 43 min
